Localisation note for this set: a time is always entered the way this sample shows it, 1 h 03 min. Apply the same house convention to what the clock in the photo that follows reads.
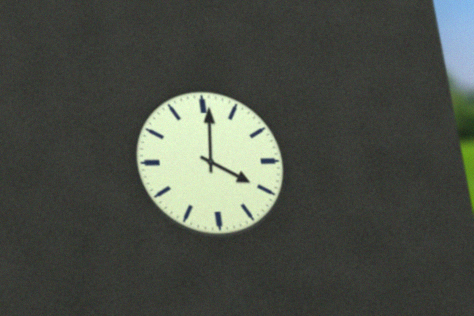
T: 4 h 01 min
